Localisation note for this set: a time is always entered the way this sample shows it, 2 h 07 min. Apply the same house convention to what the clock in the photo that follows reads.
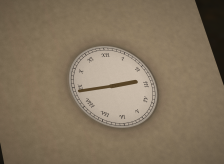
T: 2 h 44 min
